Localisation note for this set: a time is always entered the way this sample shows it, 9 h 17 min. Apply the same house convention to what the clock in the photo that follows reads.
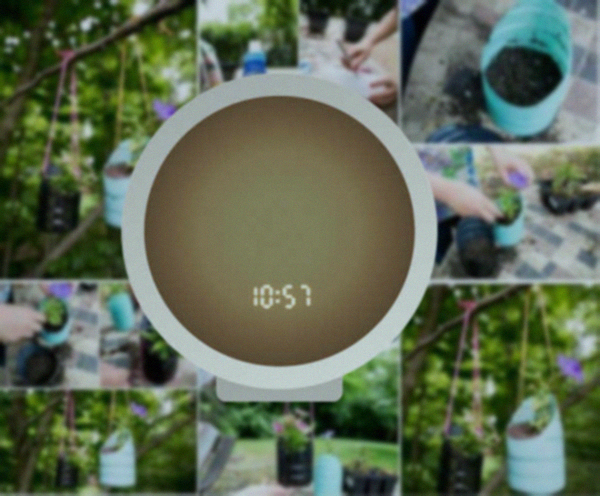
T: 10 h 57 min
